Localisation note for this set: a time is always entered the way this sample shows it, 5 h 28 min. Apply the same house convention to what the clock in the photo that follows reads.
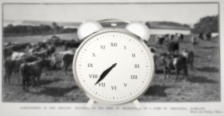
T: 7 h 37 min
